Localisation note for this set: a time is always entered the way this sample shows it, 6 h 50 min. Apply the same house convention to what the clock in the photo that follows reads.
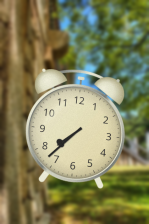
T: 7 h 37 min
